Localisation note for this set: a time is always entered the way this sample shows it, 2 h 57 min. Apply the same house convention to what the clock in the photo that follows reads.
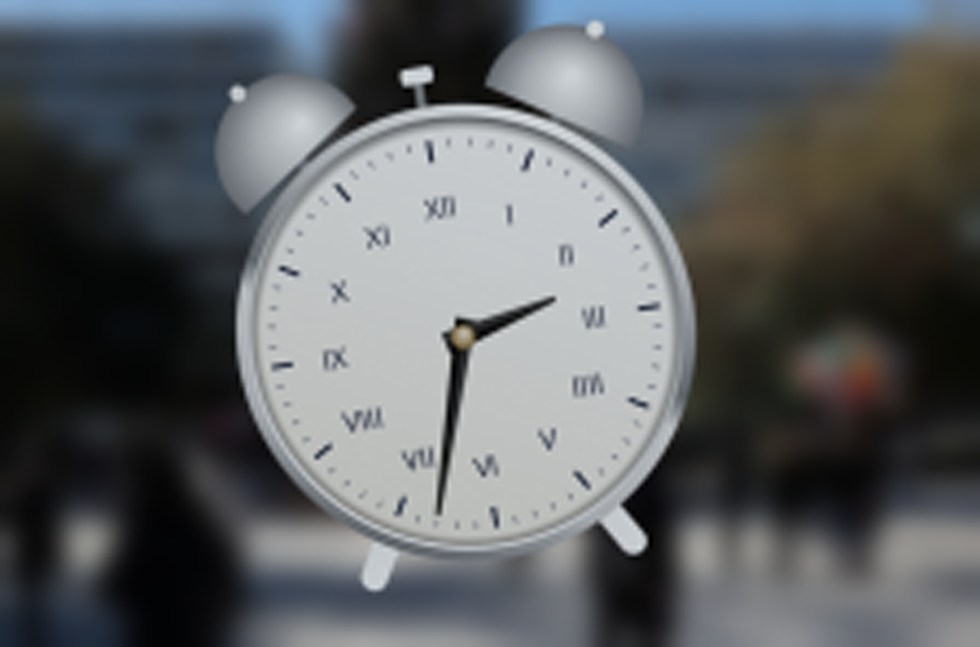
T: 2 h 33 min
